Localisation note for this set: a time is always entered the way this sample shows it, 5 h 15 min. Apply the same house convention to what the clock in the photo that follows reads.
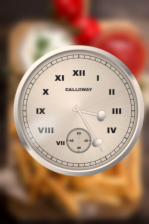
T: 3 h 25 min
